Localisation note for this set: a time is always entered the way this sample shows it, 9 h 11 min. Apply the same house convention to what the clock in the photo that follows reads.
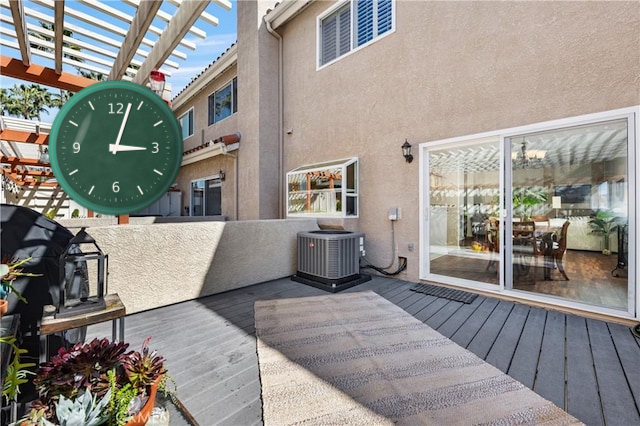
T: 3 h 03 min
